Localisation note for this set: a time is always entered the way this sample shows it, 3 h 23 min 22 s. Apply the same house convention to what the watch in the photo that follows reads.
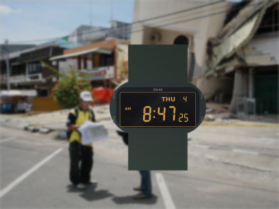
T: 8 h 47 min 25 s
